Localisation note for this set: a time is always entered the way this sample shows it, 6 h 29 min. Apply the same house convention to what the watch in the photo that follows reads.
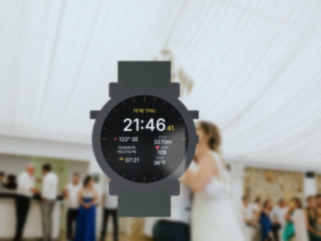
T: 21 h 46 min
